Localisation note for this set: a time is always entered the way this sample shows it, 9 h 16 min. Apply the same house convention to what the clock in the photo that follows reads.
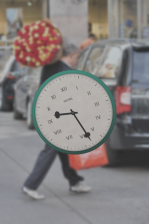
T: 9 h 28 min
